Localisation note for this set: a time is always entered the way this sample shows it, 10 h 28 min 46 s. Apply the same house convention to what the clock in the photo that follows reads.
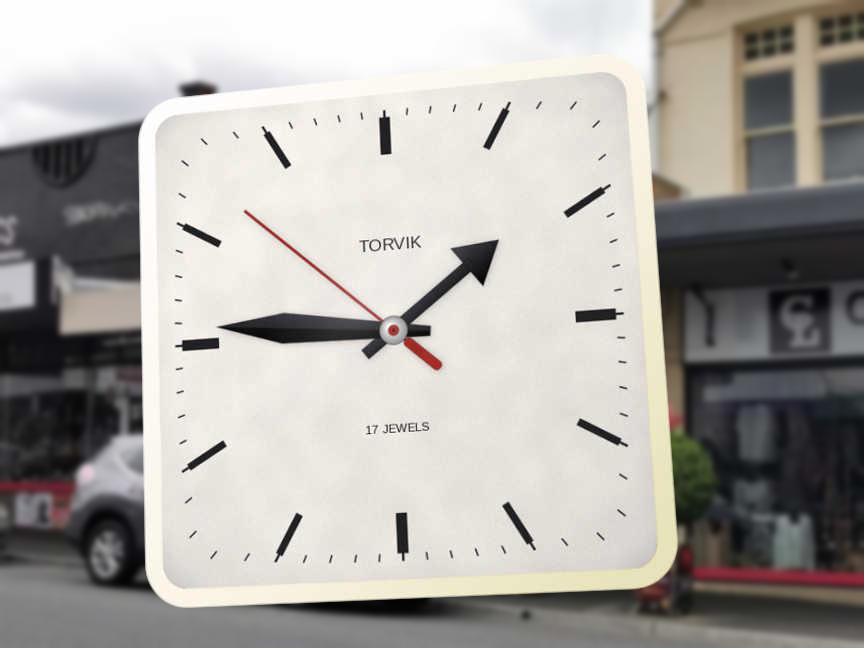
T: 1 h 45 min 52 s
